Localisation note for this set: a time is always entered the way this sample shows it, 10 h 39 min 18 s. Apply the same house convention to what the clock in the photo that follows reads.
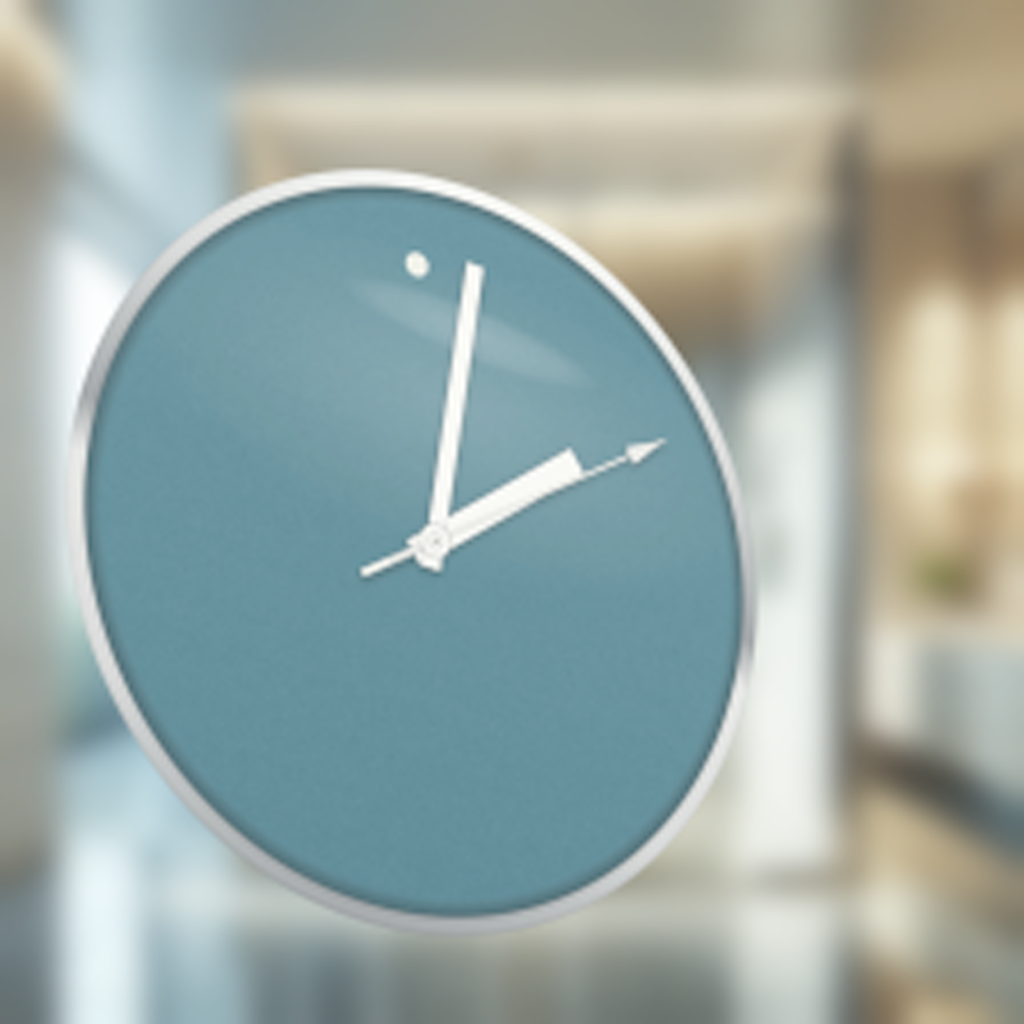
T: 2 h 02 min 11 s
